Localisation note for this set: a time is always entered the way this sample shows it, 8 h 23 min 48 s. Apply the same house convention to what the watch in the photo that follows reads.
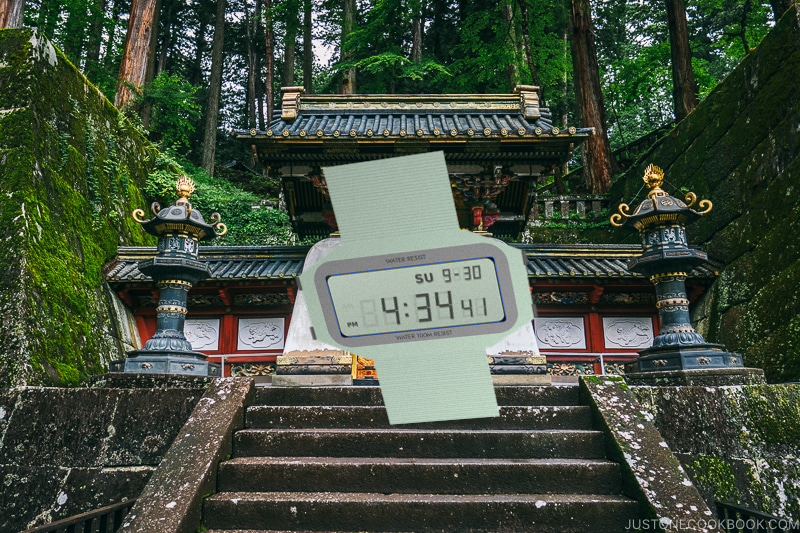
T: 4 h 34 min 41 s
